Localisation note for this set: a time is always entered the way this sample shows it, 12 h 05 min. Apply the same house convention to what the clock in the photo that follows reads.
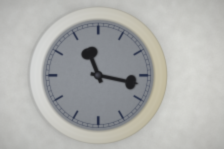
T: 11 h 17 min
